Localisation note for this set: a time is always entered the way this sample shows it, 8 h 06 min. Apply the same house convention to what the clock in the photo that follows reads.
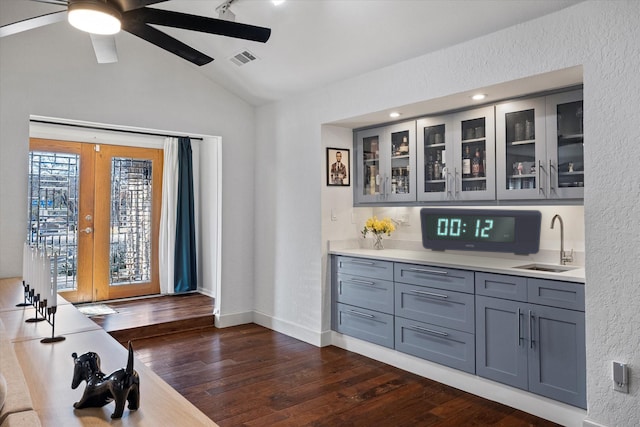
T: 0 h 12 min
